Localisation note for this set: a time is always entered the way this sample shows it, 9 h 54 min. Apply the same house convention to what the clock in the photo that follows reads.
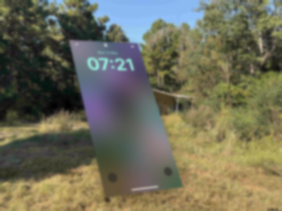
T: 7 h 21 min
